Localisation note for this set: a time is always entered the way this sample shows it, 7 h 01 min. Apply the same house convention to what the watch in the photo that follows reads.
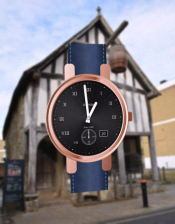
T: 12 h 59 min
